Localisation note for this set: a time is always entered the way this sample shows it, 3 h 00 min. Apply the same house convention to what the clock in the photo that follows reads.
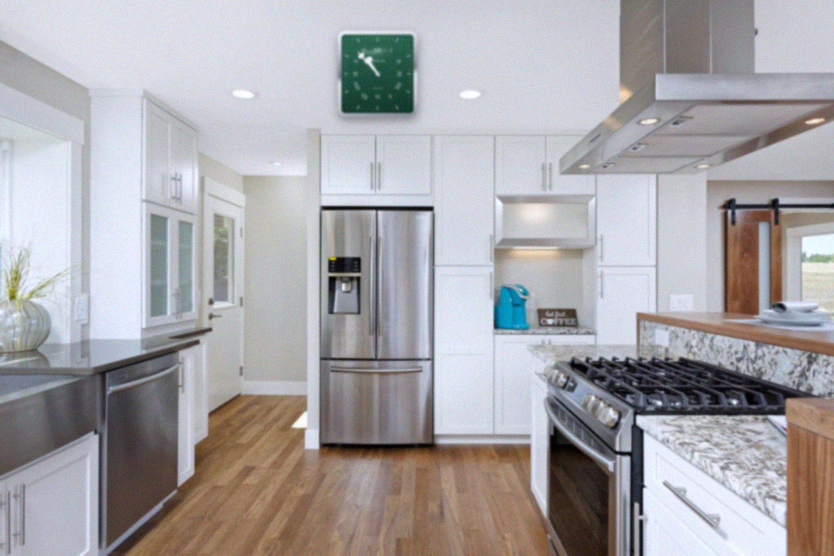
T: 10 h 53 min
